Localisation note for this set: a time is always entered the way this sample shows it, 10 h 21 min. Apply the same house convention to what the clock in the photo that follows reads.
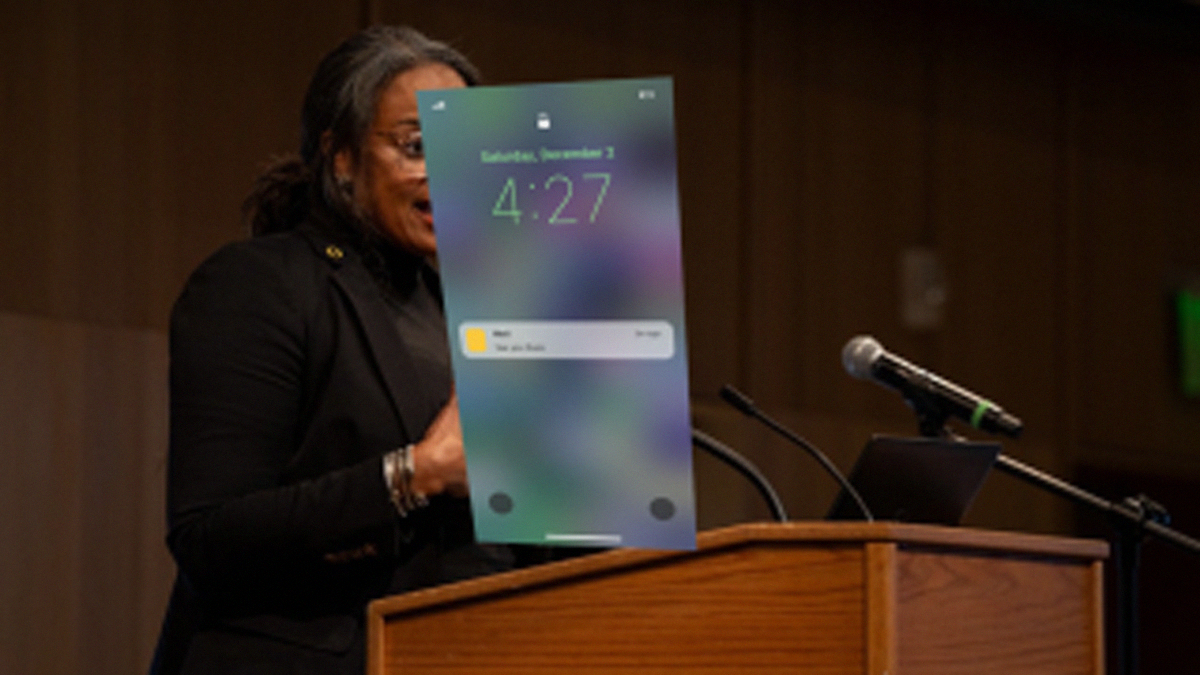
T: 4 h 27 min
